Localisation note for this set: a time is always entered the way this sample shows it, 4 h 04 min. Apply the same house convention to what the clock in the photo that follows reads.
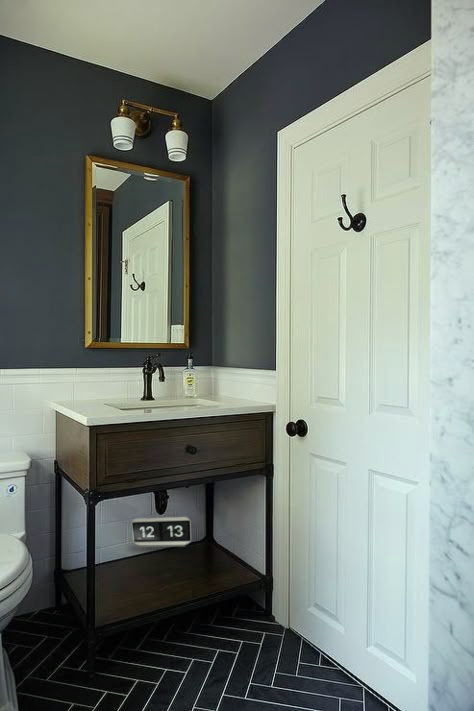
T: 12 h 13 min
